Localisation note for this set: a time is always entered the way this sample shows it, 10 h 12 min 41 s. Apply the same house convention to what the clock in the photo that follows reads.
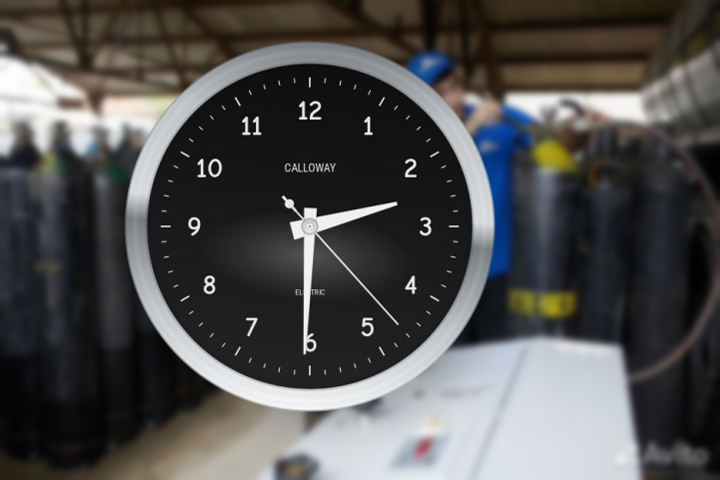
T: 2 h 30 min 23 s
